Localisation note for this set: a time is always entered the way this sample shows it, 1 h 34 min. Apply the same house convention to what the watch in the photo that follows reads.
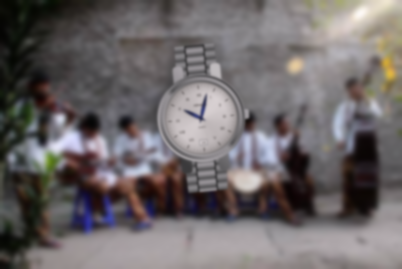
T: 10 h 03 min
